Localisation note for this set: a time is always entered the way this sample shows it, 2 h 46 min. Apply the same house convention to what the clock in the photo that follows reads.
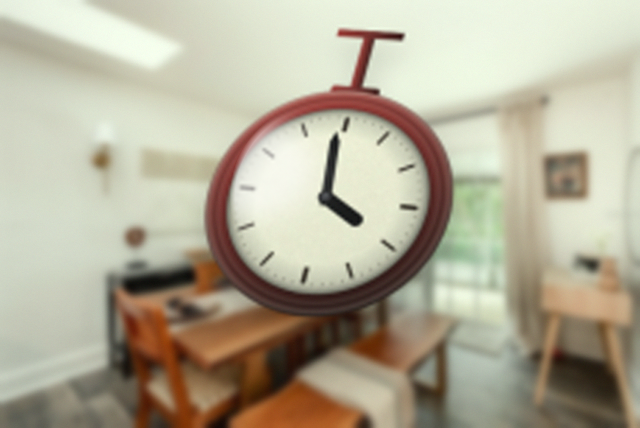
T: 3 h 59 min
